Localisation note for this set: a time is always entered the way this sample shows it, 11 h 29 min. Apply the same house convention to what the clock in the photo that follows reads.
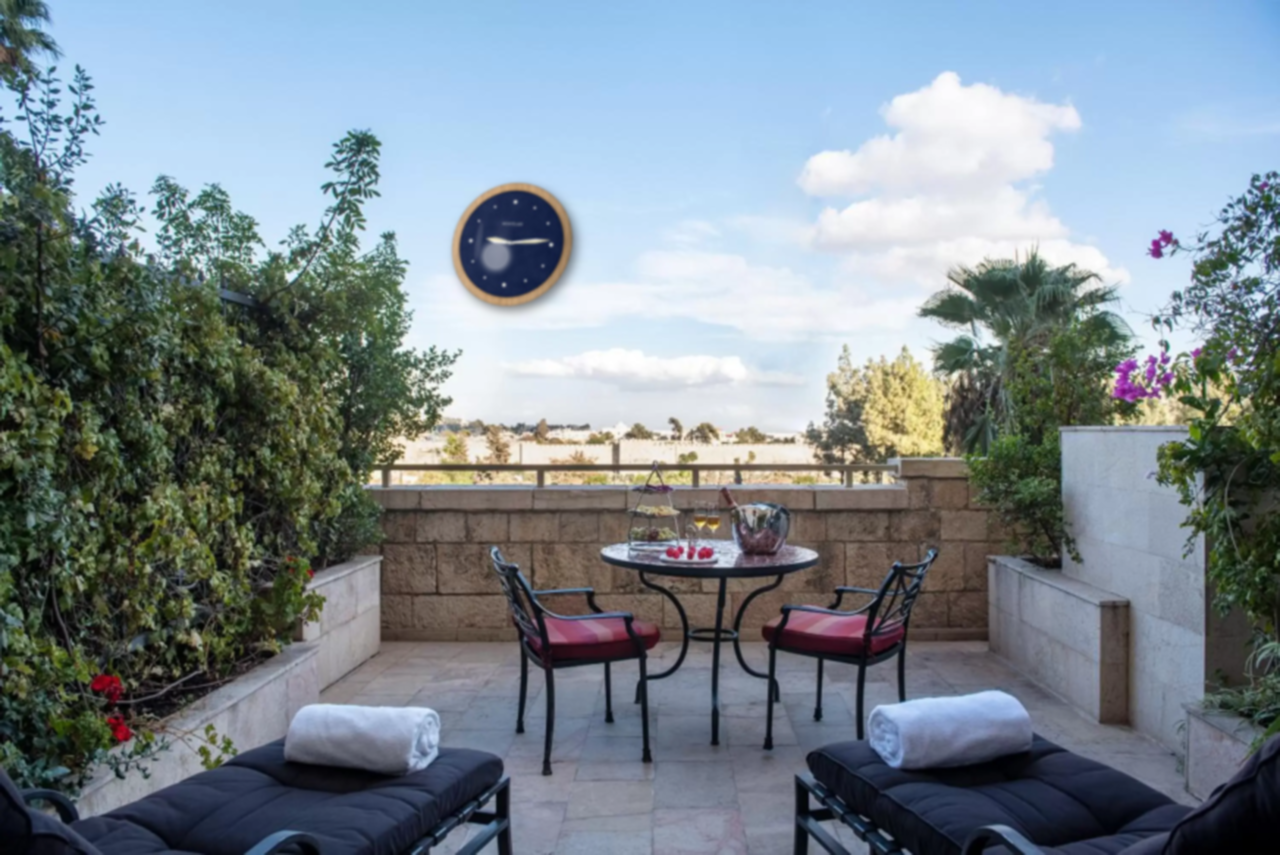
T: 9 h 14 min
